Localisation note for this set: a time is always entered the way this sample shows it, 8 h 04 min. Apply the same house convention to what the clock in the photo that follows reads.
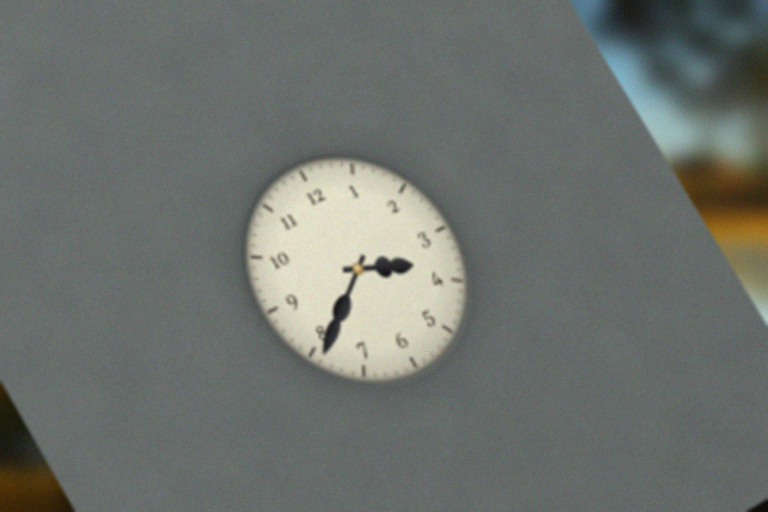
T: 3 h 39 min
